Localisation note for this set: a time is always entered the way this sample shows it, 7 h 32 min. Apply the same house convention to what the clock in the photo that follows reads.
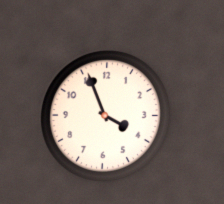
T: 3 h 56 min
